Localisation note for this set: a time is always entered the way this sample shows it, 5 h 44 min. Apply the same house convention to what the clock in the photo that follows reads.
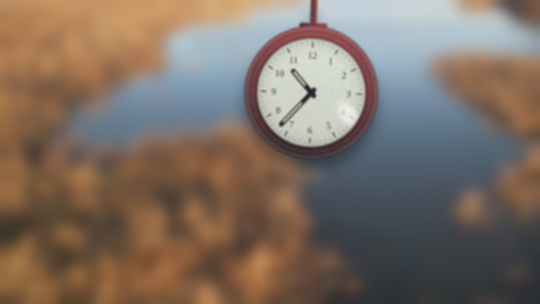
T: 10 h 37 min
